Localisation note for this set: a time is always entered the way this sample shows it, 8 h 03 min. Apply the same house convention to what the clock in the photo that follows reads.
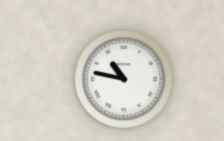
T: 10 h 47 min
